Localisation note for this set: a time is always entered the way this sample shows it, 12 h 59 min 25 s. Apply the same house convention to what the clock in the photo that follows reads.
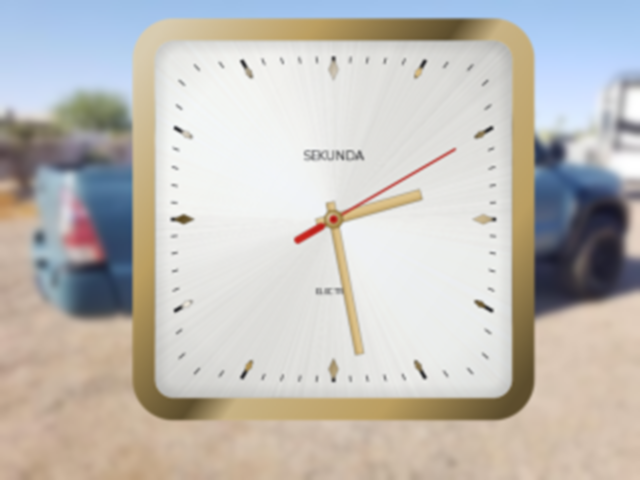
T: 2 h 28 min 10 s
